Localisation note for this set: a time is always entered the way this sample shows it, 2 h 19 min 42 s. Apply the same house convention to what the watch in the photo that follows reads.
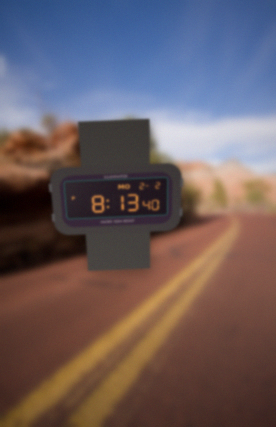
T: 8 h 13 min 40 s
